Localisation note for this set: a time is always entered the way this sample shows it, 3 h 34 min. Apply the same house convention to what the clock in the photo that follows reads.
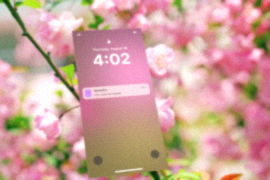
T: 4 h 02 min
